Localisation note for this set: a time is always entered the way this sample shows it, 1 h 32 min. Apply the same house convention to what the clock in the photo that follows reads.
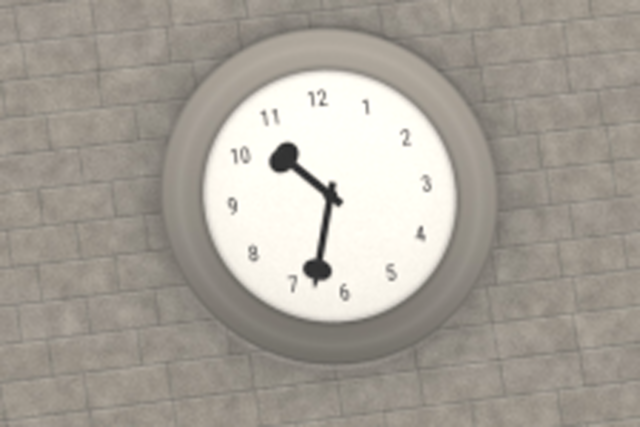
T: 10 h 33 min
